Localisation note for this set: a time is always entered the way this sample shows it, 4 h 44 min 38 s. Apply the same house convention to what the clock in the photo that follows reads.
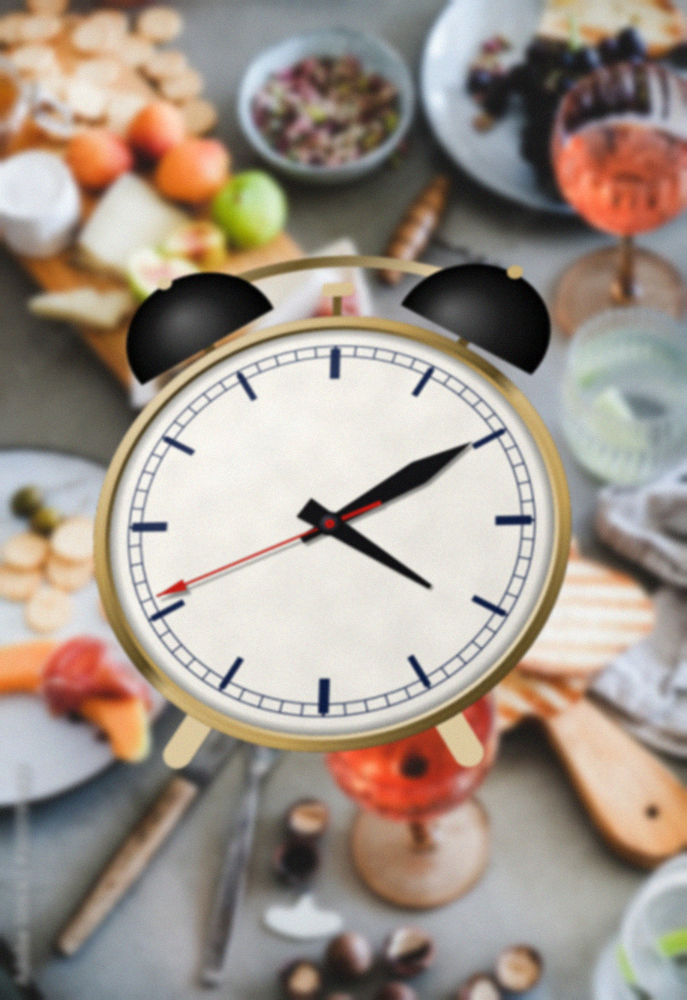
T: 4 h 09 min 41 s
